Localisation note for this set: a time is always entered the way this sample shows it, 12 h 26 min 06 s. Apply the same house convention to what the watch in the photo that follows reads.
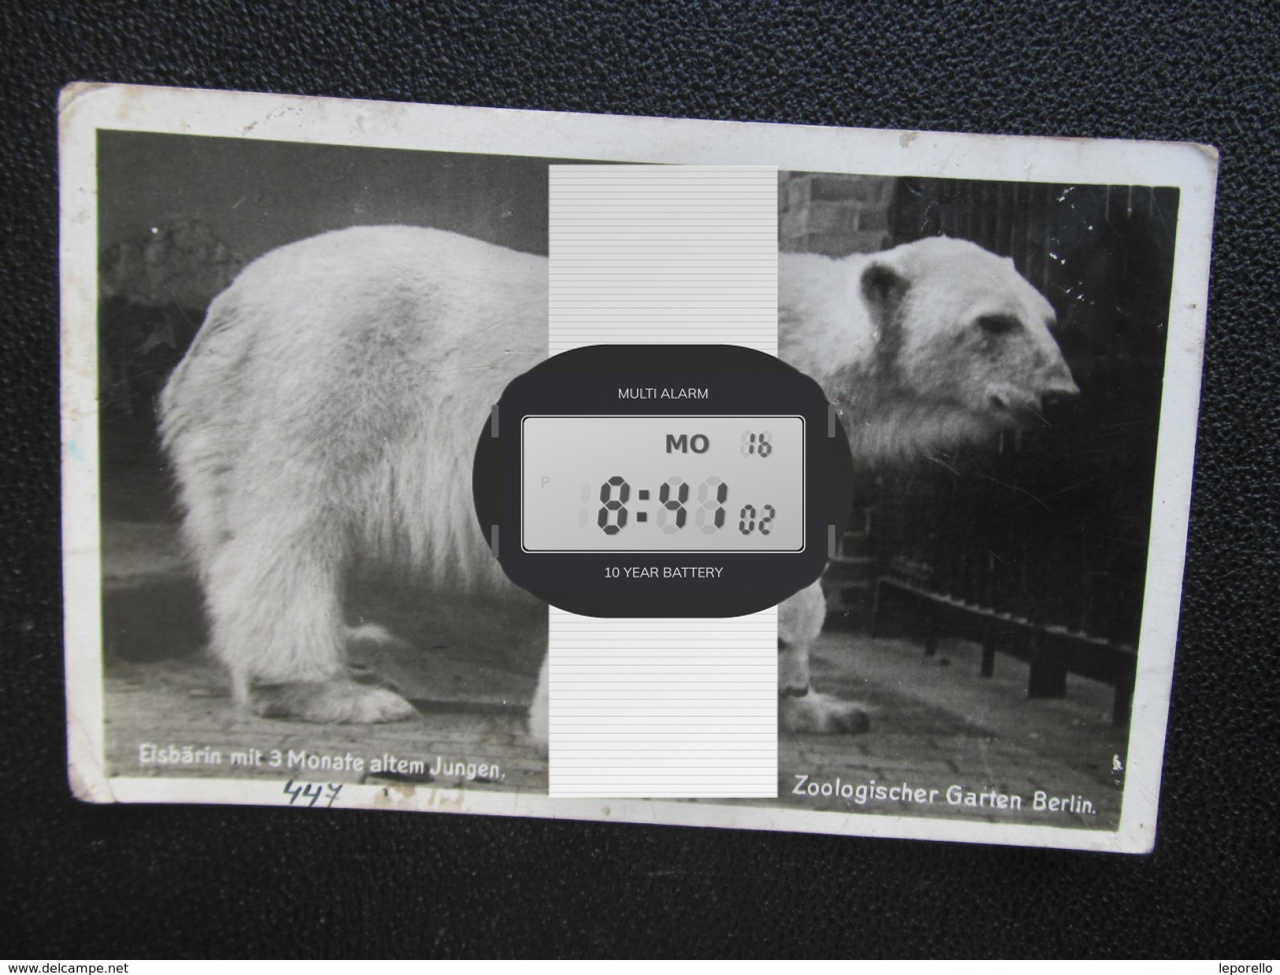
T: 8 h 41 min 02 s
